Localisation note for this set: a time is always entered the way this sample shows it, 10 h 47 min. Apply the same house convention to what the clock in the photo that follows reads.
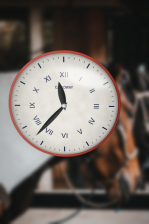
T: 11 h 37 min
